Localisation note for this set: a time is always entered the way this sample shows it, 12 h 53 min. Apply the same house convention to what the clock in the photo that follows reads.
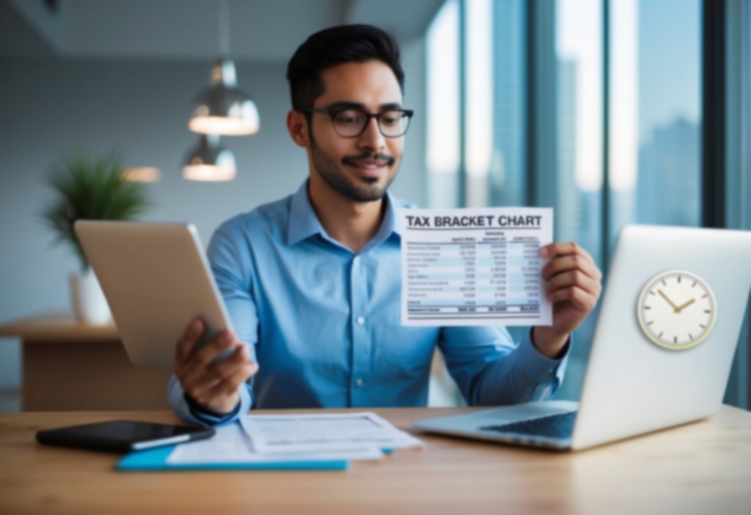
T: 1 h 52 min
